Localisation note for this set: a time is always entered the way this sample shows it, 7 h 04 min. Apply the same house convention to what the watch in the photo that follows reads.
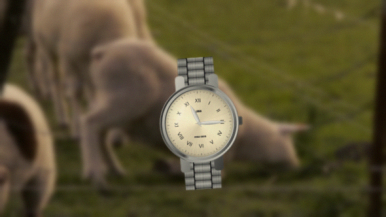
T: 11 h 15 min
